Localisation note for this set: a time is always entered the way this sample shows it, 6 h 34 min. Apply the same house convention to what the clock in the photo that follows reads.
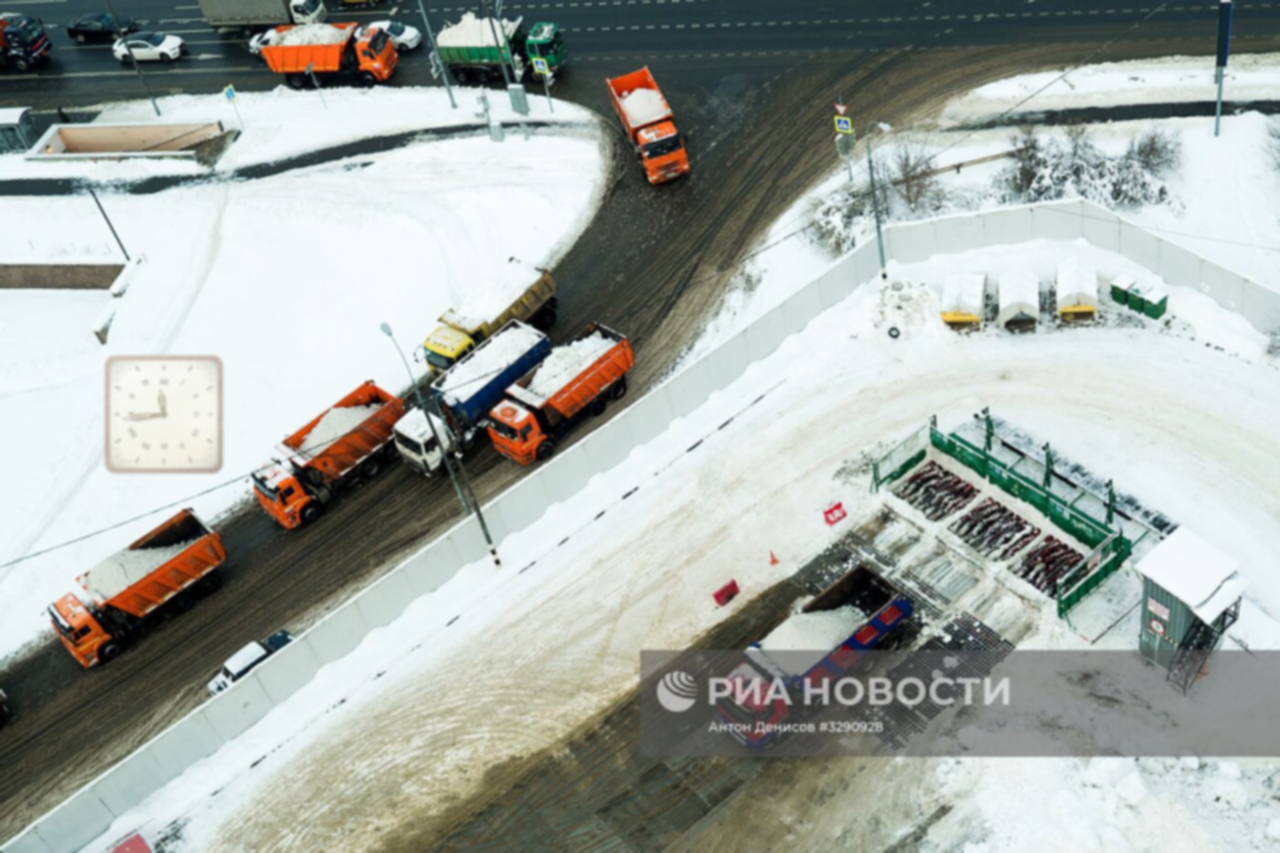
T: 11 h 44 min
